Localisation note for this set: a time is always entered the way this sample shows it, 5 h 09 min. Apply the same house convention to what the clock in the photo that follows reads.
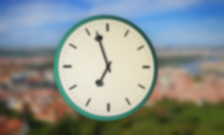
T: 6 h 57 min
